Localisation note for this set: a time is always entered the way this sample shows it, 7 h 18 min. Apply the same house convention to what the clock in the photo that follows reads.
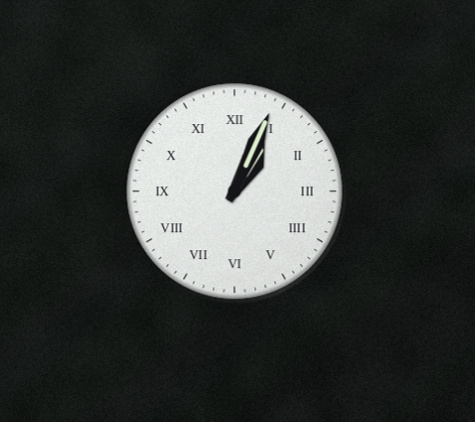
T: 1 h 04 min
